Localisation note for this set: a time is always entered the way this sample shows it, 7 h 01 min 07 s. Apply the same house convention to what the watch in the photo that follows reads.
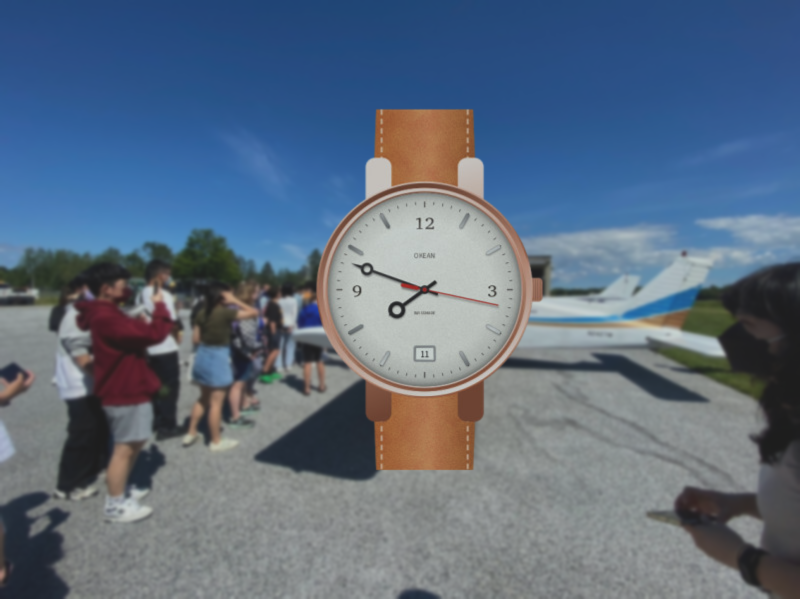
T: 7 h 48 min 17 s
